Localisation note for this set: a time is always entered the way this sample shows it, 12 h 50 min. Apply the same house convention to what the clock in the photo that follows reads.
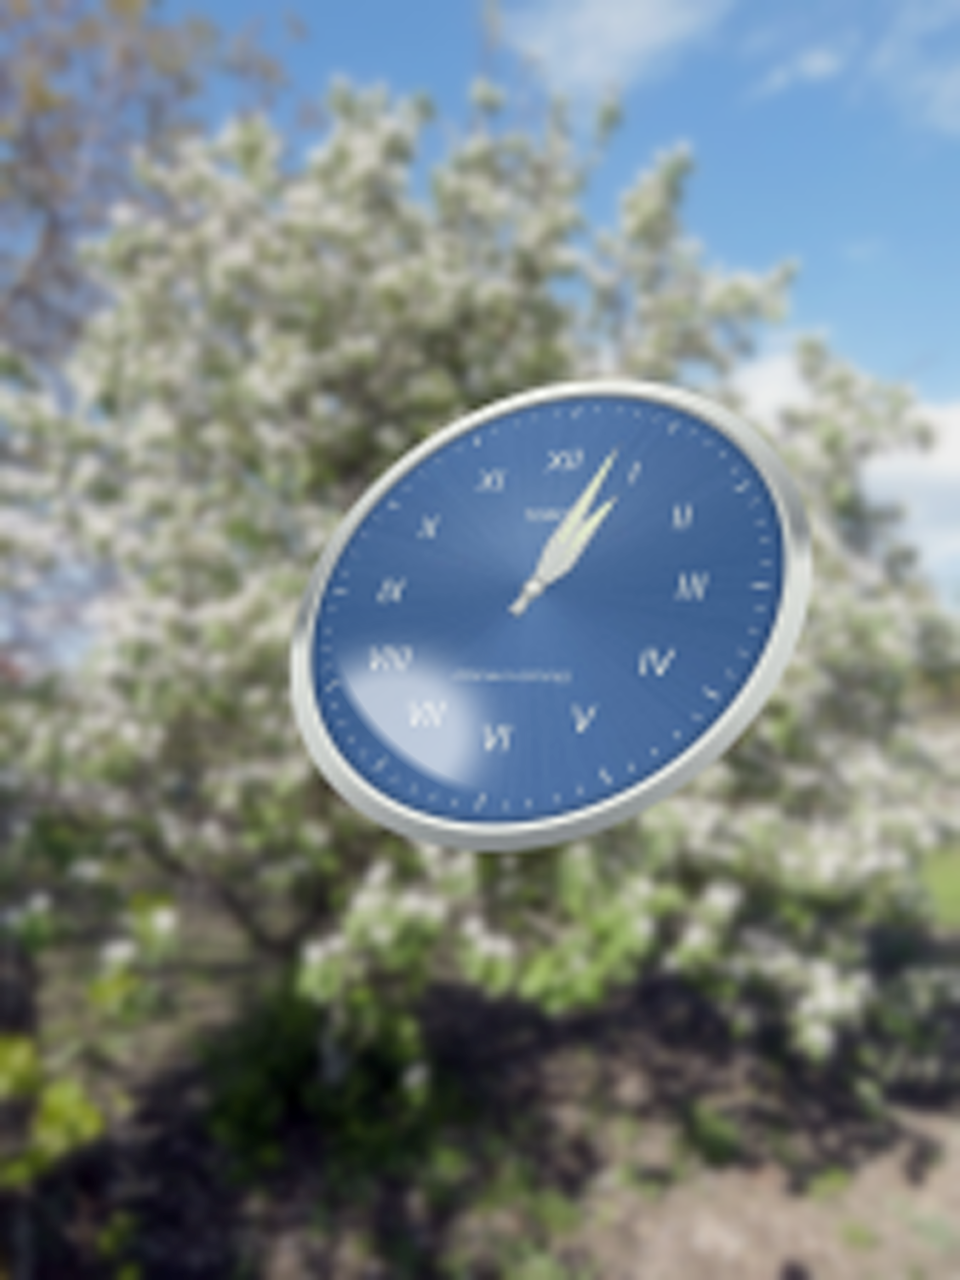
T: 1 h 03 min
